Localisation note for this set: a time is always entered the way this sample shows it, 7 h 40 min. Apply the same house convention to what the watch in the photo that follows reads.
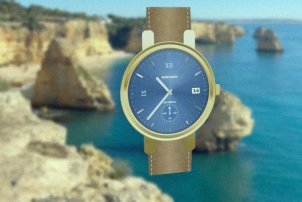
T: 10 h 37 min
